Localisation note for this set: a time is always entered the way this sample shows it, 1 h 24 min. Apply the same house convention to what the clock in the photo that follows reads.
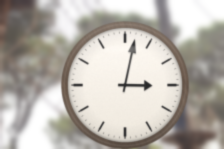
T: 3 h 02 min
